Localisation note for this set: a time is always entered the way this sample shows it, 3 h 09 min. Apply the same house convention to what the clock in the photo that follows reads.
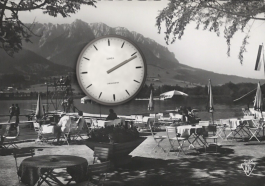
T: 2 h 11 min
